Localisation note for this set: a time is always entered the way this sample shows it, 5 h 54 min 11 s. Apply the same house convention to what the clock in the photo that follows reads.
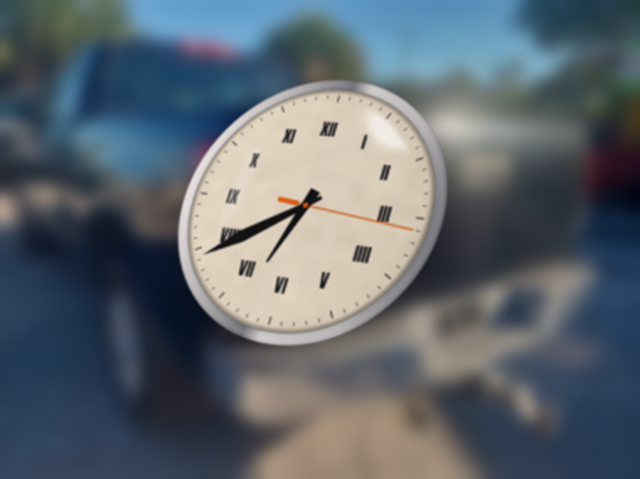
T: 6 h 39 min 16 s
